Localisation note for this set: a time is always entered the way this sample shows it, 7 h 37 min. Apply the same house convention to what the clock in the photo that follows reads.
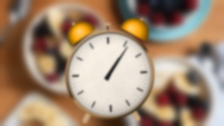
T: 1 h 06 min
